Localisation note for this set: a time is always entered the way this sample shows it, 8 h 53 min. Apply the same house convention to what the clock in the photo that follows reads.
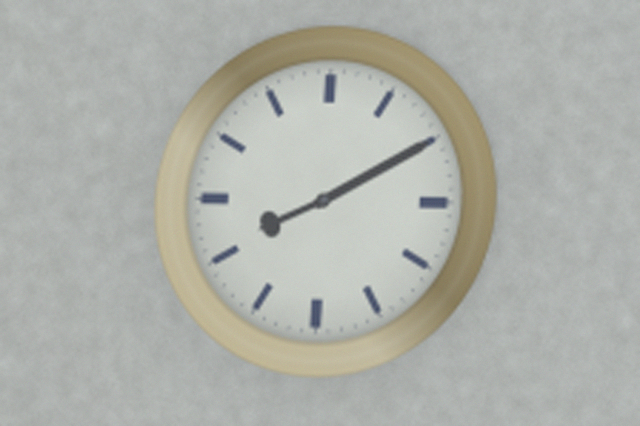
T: 8 h 10 min
